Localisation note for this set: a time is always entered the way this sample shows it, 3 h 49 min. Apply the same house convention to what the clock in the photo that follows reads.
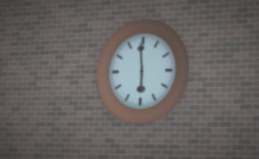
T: 5 h 59 min
